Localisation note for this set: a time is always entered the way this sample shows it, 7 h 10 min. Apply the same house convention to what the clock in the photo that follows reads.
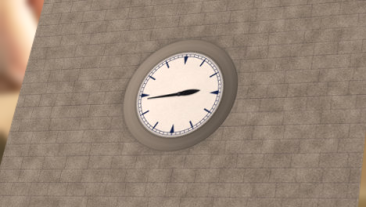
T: 2 h 44 min
